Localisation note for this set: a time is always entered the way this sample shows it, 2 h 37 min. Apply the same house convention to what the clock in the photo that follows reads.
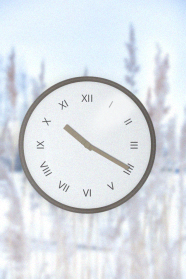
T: 10 h 20 min
